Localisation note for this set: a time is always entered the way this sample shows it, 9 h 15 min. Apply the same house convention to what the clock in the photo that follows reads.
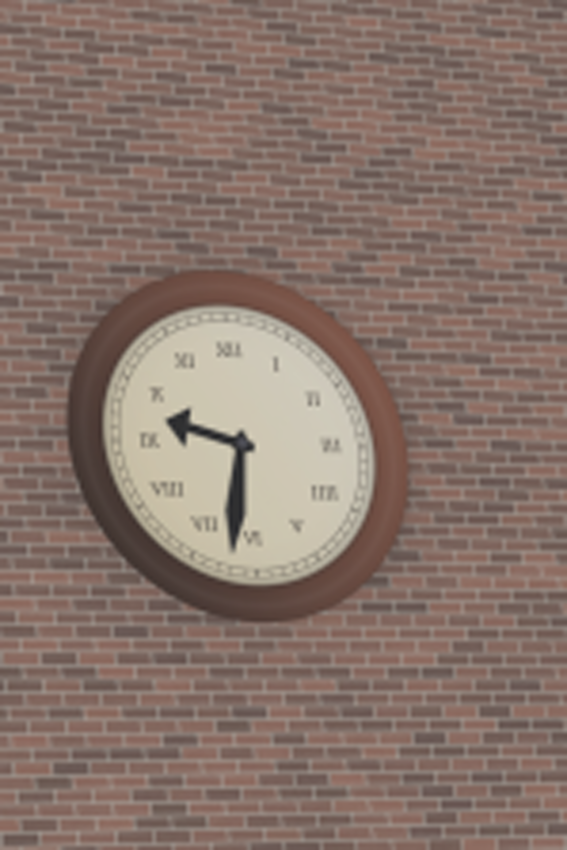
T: 9 h 32 min
